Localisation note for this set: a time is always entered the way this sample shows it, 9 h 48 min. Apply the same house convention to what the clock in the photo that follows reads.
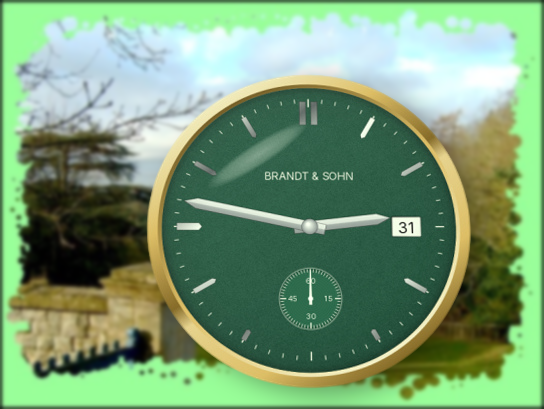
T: 2 h 47 min
